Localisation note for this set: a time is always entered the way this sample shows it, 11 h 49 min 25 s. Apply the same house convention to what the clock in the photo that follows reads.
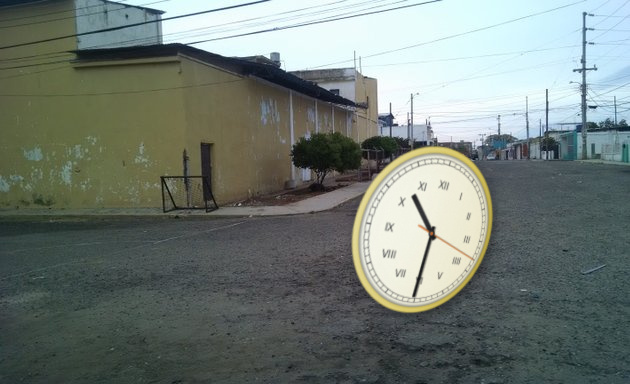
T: 10 h 30 min 18 s
